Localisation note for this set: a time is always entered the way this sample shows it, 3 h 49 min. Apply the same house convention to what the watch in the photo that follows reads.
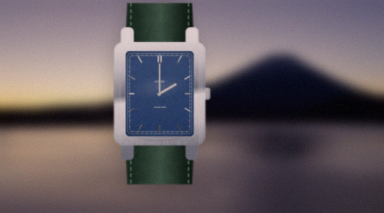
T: 2 h 00 min
